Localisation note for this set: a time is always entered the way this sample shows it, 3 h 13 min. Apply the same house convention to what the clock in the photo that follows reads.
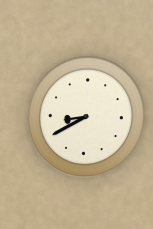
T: 8 h 40 min
